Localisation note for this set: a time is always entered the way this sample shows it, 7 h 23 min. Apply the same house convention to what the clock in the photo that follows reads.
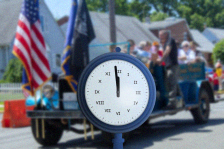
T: 11 h 59 min
